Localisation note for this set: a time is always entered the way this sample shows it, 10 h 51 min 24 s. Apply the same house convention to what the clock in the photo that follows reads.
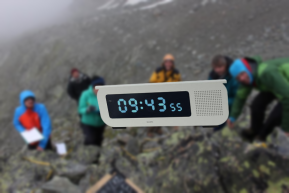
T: 9 h 43 min 55 s
